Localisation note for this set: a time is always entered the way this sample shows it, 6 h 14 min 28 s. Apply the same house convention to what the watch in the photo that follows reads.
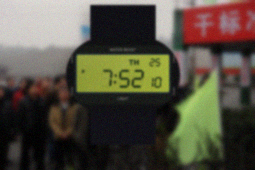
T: 7 h 52 min 10 s
